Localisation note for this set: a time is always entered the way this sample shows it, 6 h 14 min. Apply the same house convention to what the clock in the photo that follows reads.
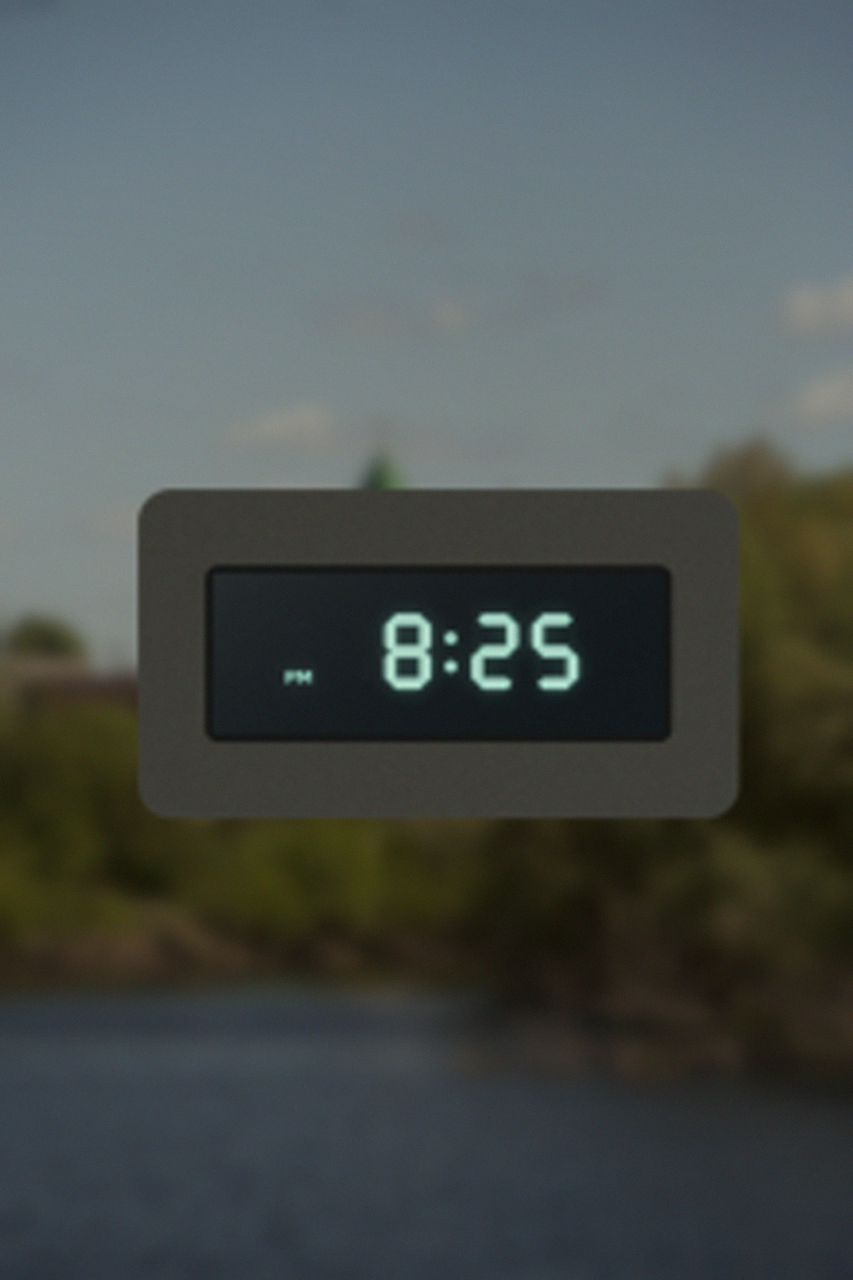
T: 8 h 25 min
